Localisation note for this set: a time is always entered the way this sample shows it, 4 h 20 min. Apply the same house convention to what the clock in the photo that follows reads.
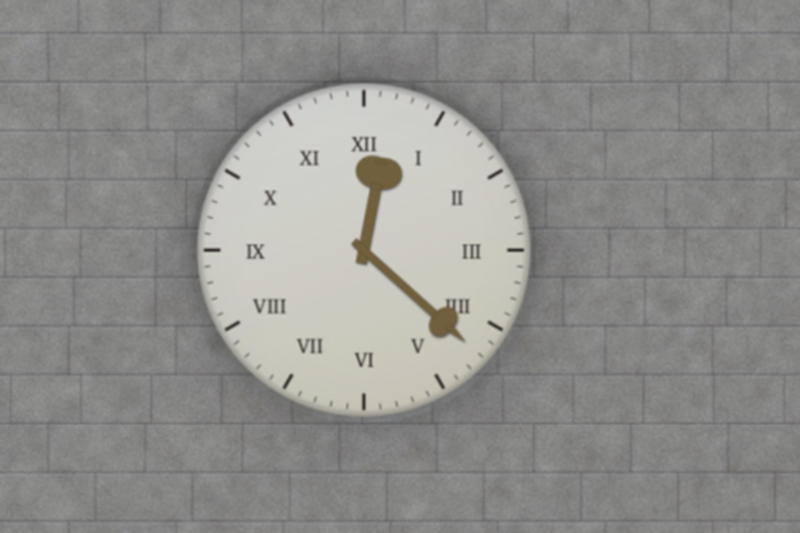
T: 12 h 22 min
